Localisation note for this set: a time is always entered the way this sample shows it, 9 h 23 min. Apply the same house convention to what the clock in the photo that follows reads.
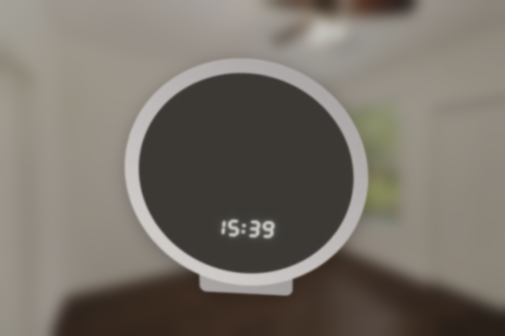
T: 15 h 39 min
